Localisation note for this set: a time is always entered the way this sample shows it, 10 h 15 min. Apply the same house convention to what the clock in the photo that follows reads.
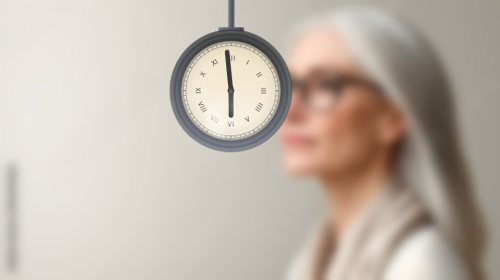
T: 5 h 59 min
